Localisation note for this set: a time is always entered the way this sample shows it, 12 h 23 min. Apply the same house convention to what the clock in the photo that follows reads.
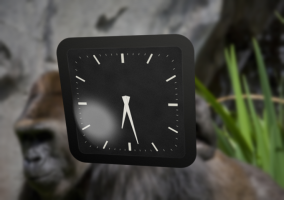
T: 6 h 28 min
